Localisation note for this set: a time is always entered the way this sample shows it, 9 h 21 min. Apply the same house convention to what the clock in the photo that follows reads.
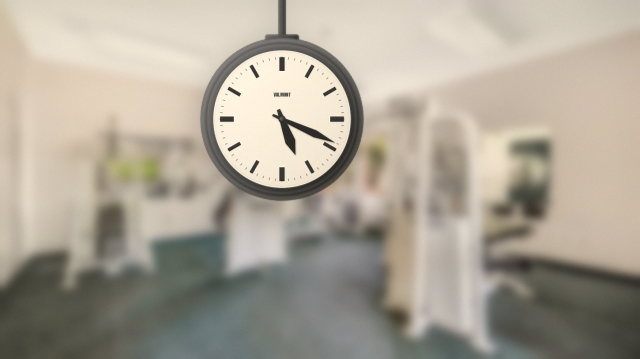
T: 5 h 19 min
